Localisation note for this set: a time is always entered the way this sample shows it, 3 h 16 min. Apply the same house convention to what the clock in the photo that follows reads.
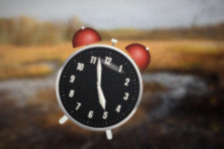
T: 4 h 57 min
